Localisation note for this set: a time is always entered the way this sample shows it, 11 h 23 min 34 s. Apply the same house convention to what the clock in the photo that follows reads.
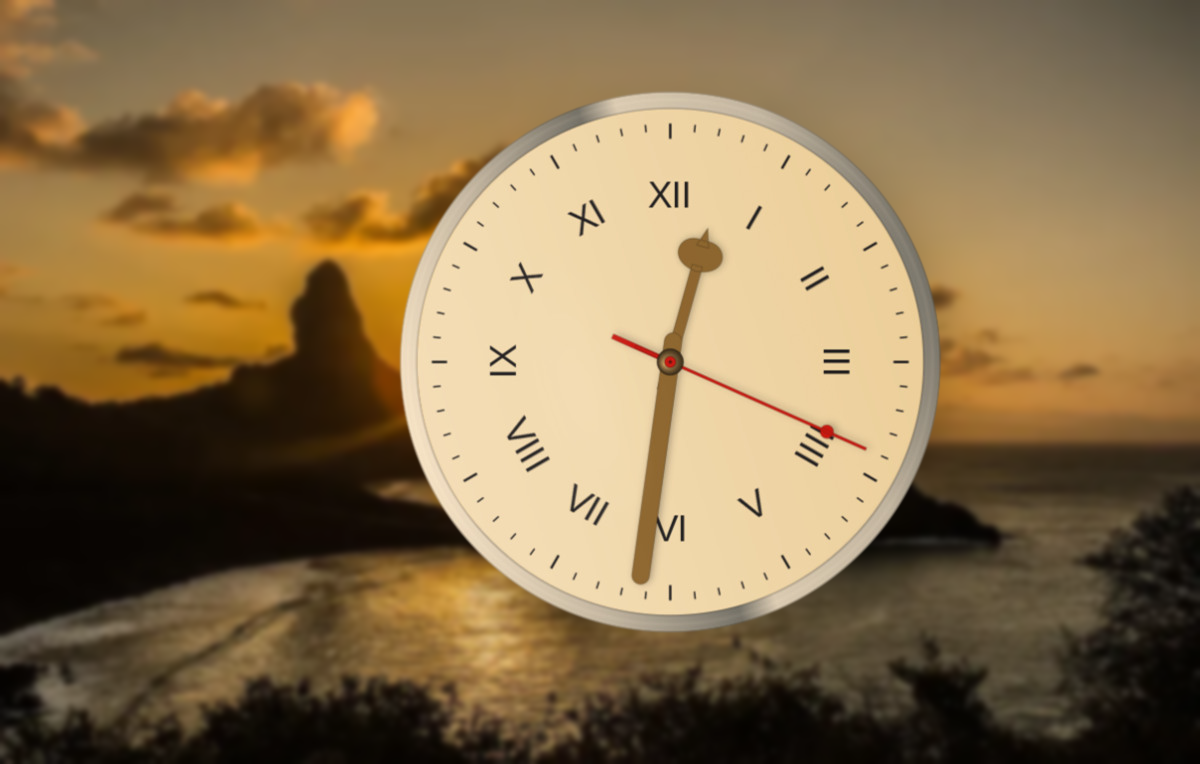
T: 12 h 31 min 19 s
